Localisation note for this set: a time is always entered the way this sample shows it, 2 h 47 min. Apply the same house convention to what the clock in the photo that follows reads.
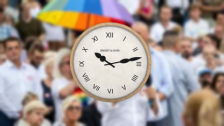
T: 10 h 13 min
